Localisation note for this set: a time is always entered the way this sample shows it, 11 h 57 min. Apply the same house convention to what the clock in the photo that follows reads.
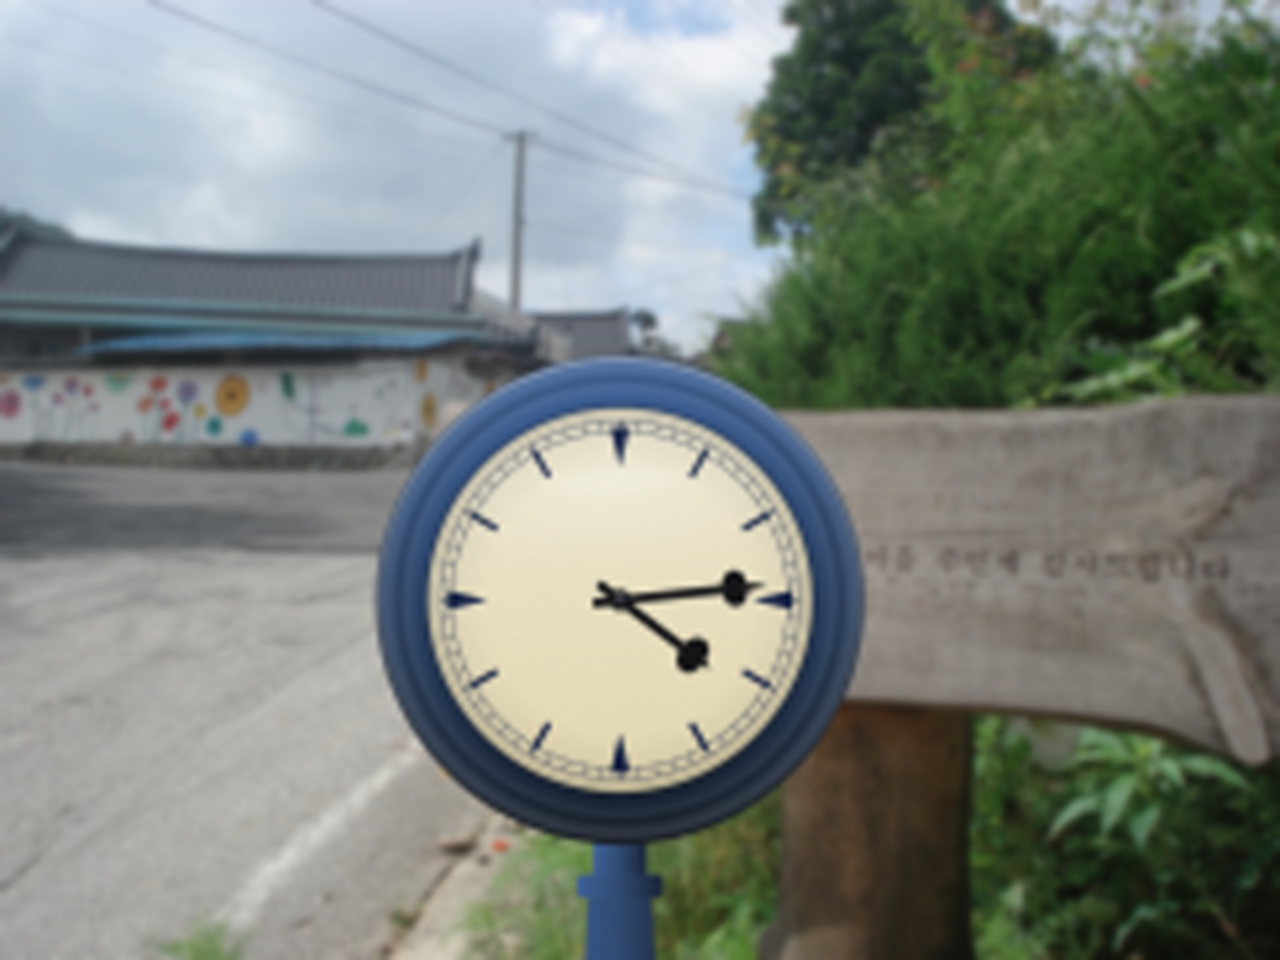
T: 4 h 14 min
